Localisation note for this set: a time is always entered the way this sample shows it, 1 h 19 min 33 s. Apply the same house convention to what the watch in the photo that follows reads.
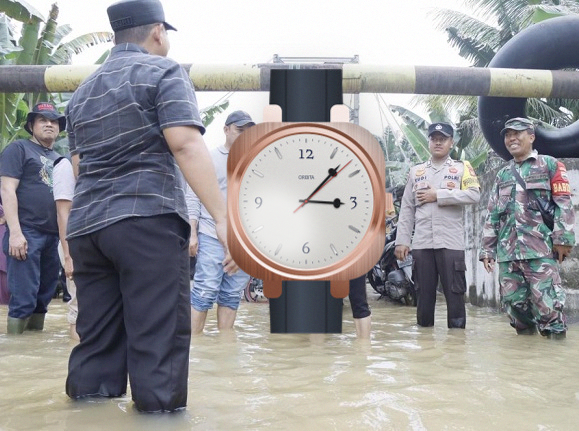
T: 3 h 07 min 08 s
